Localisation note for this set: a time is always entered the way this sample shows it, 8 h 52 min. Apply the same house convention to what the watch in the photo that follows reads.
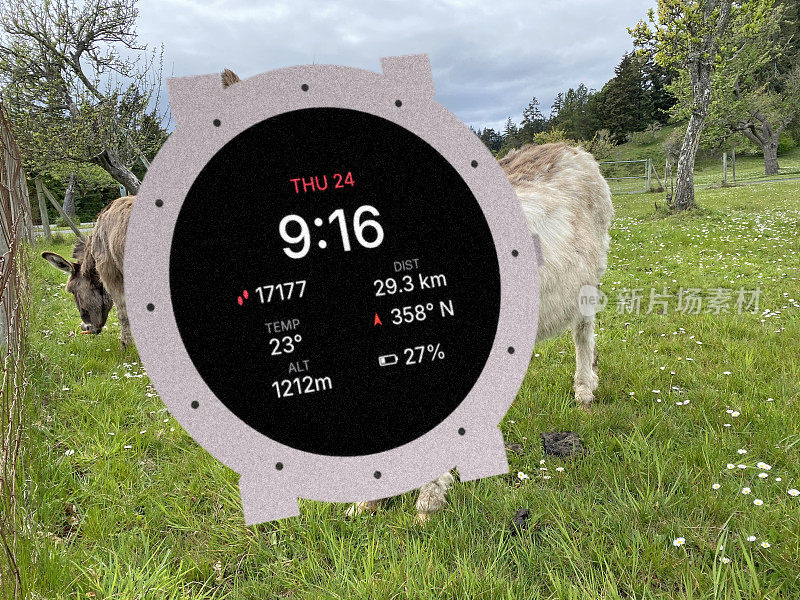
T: 9 h 16 min
